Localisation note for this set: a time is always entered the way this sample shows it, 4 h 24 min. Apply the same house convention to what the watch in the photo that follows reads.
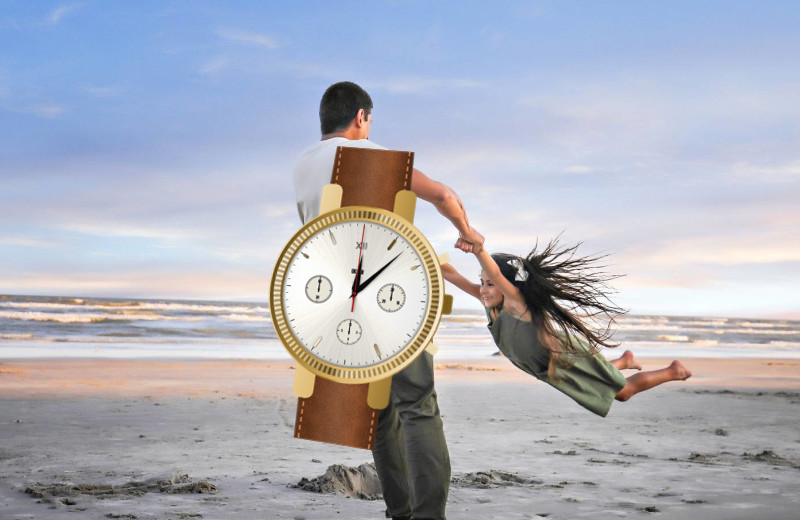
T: 12 h 07 min
